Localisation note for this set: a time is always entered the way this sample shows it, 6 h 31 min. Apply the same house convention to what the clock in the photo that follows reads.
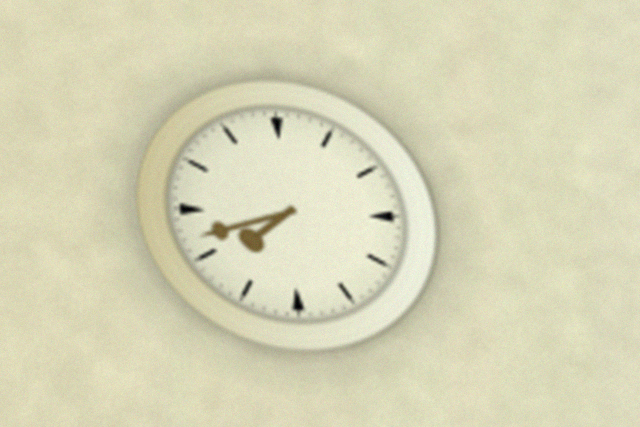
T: 7 h 42 min
